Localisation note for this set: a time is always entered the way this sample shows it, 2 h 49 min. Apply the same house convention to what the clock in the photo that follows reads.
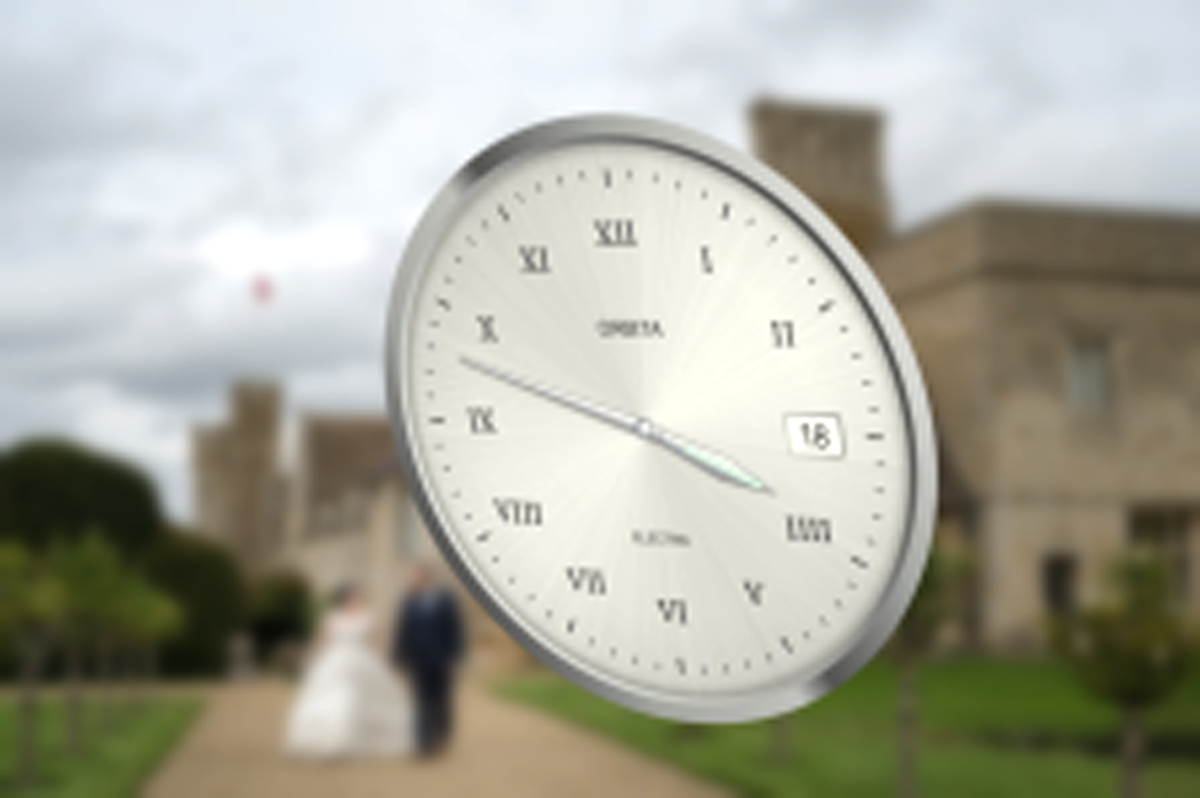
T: 3 h 48 min
